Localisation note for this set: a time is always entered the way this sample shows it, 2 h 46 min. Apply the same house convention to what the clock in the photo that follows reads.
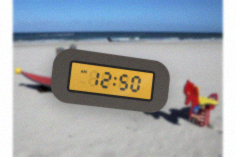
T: 12 h 50 min
